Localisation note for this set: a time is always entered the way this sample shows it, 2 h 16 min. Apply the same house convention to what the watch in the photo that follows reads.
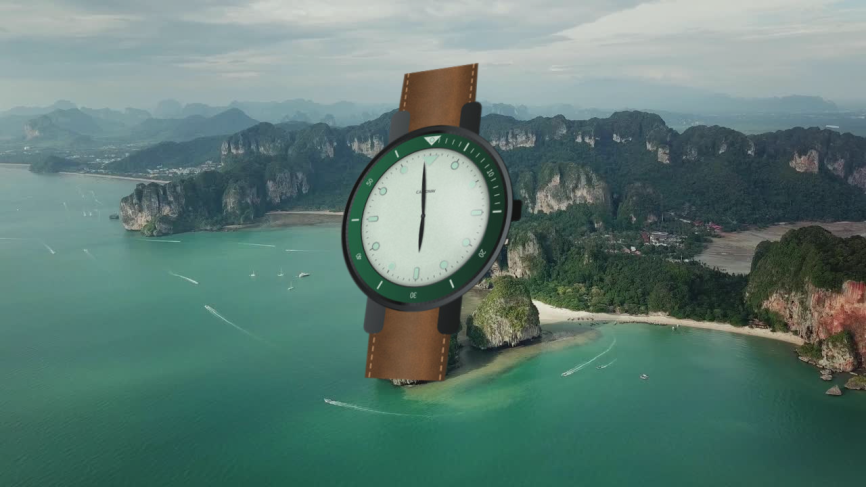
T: 5 h 59 min
